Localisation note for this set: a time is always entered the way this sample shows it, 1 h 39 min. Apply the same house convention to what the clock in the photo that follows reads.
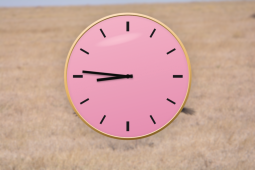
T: 8 h 46 min
